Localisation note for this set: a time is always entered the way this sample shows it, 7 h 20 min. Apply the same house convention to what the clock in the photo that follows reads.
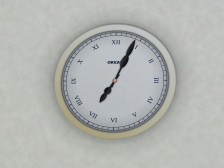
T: 7 h 04 min
